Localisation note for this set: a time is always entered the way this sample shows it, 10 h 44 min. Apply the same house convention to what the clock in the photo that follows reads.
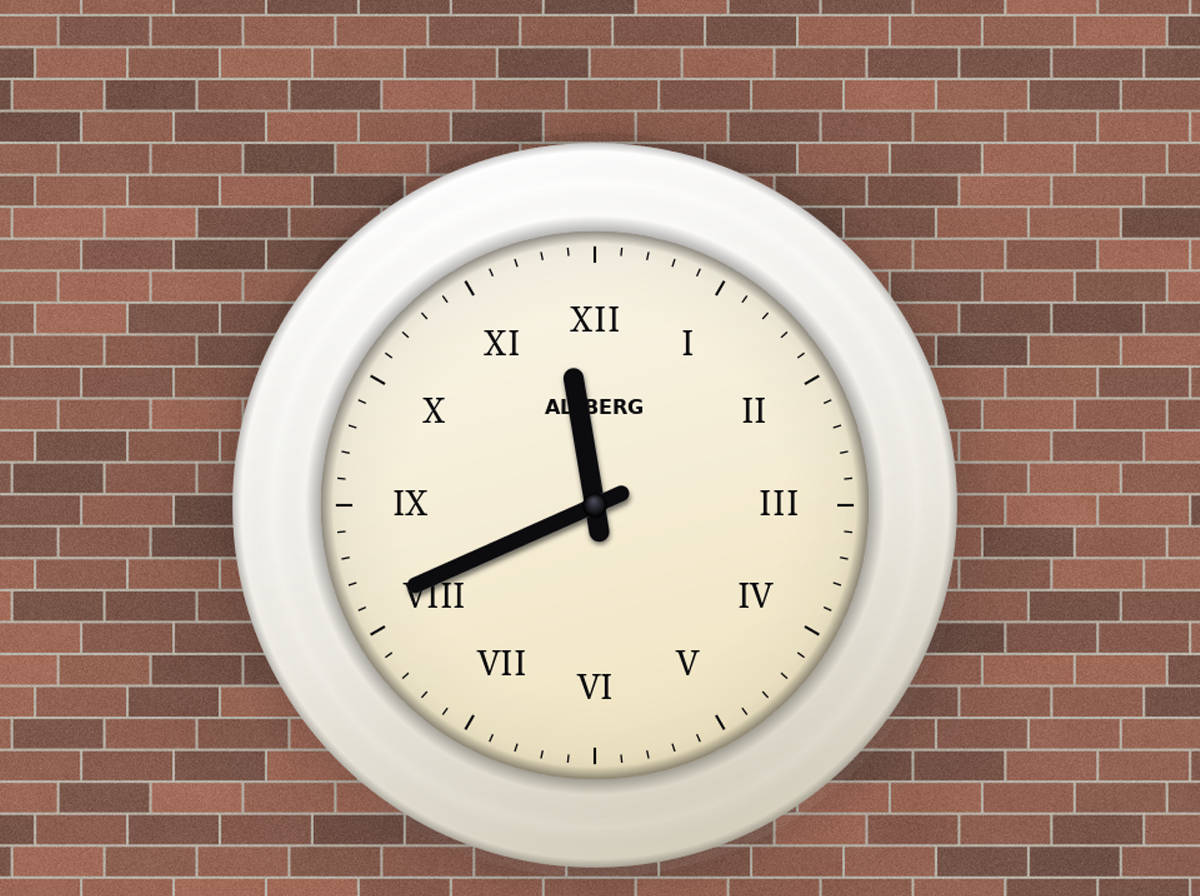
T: 11 h 41 min
